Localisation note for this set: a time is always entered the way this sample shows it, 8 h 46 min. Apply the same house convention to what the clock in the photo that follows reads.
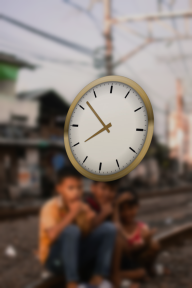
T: 7 h 52 min
